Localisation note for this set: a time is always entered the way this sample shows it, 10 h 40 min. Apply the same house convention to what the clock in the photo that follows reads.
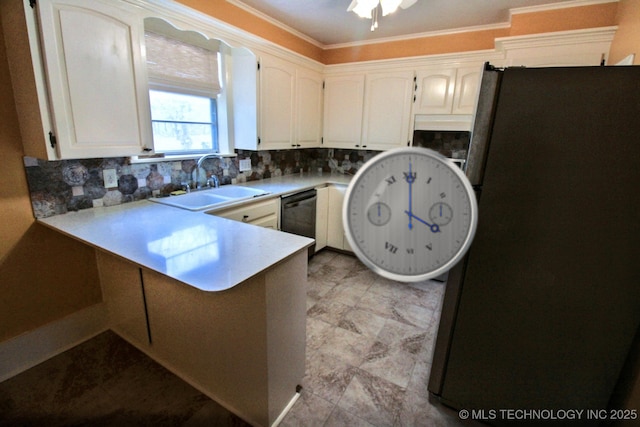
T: 4 h 00 min
